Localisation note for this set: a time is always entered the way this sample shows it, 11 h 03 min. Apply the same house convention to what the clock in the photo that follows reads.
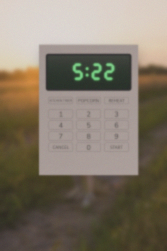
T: 5 h 22 min
